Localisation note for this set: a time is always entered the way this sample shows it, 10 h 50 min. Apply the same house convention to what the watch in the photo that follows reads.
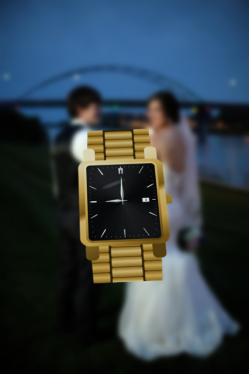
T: 9 h 00 min
